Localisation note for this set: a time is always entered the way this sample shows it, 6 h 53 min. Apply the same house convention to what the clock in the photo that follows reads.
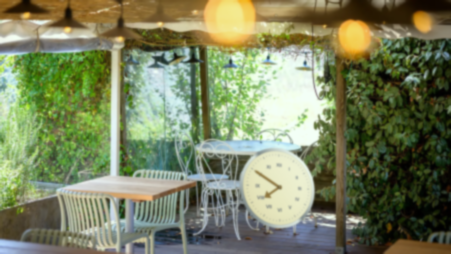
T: 7 h 50 min
